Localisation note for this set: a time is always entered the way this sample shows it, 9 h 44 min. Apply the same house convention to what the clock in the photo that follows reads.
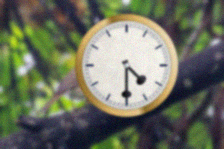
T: 4 h 30 min
